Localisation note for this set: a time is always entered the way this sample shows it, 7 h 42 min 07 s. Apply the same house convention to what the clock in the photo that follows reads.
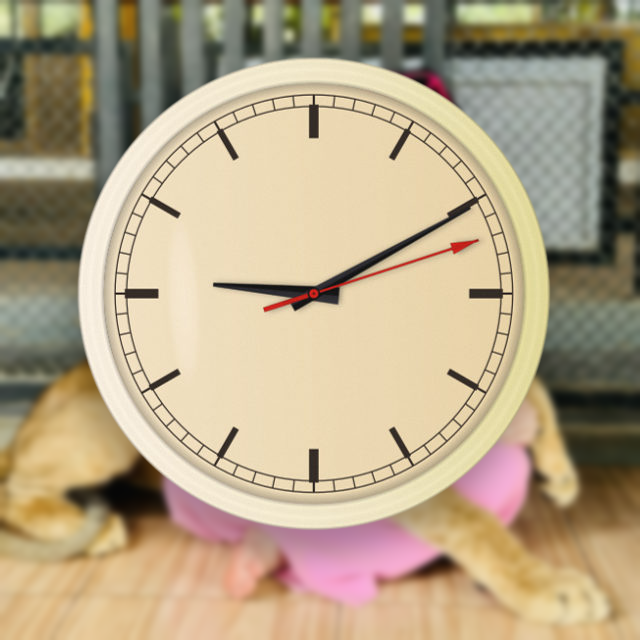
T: 9 h 10 min 12 s
